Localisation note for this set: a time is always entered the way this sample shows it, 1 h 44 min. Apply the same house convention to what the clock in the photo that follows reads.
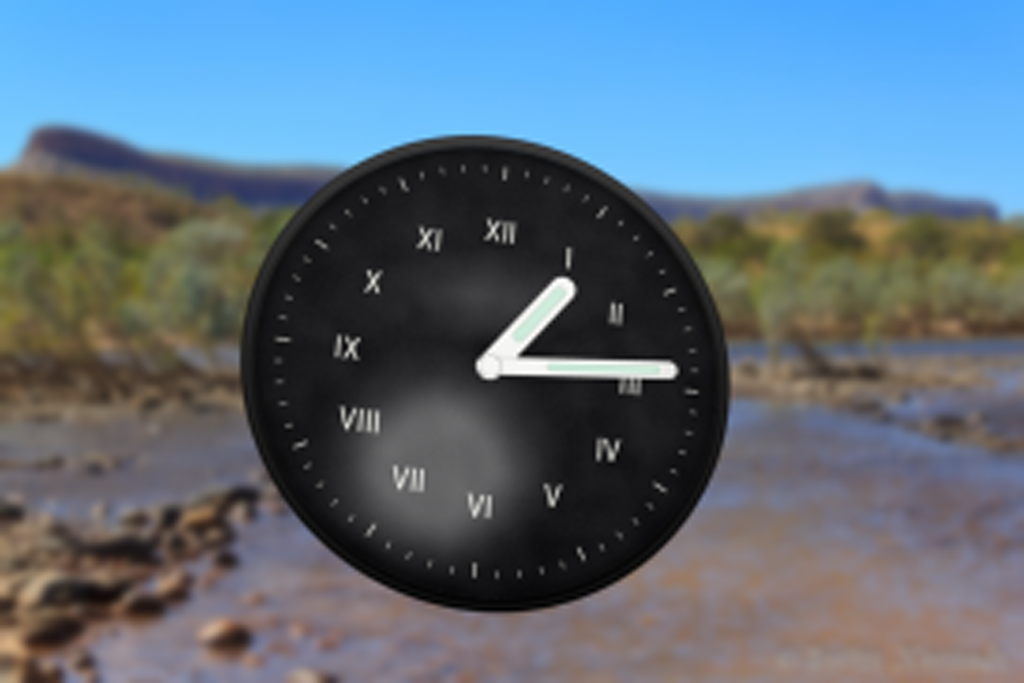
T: 1 h 14 min
